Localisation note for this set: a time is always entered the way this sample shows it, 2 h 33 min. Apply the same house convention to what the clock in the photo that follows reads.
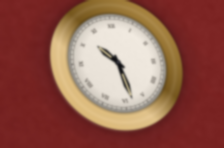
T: 10 h 28 min
